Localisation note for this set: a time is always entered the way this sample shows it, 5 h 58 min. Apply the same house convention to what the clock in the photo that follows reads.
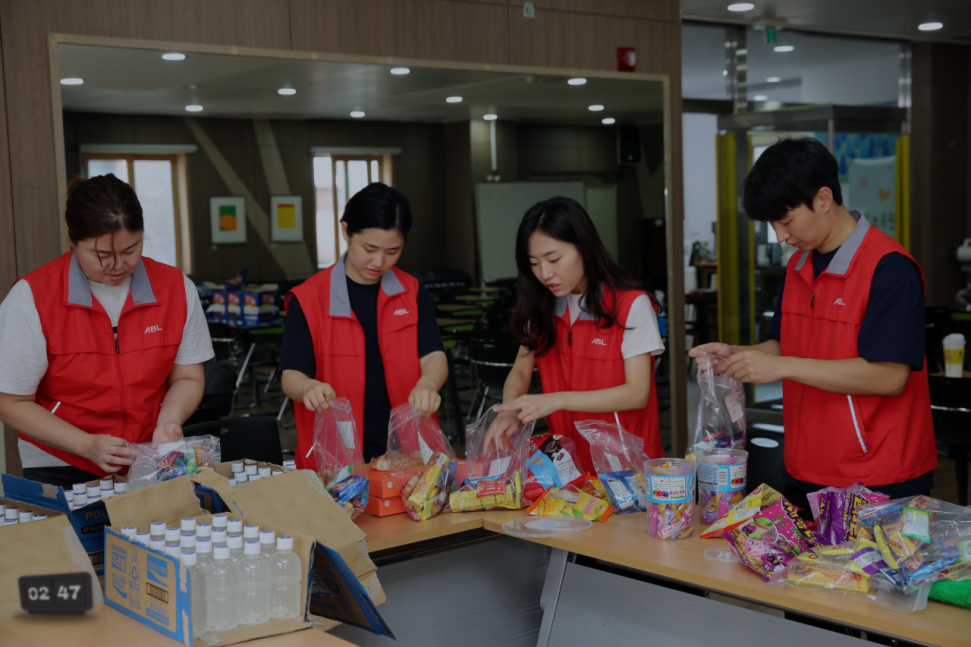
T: 2 h 47 min
